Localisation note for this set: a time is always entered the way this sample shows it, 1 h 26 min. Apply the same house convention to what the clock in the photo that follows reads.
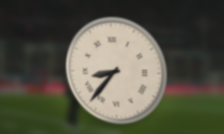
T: 8 h 37 min
